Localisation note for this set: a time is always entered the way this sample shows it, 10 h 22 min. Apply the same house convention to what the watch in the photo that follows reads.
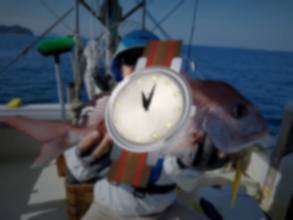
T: 11 h 01 min
